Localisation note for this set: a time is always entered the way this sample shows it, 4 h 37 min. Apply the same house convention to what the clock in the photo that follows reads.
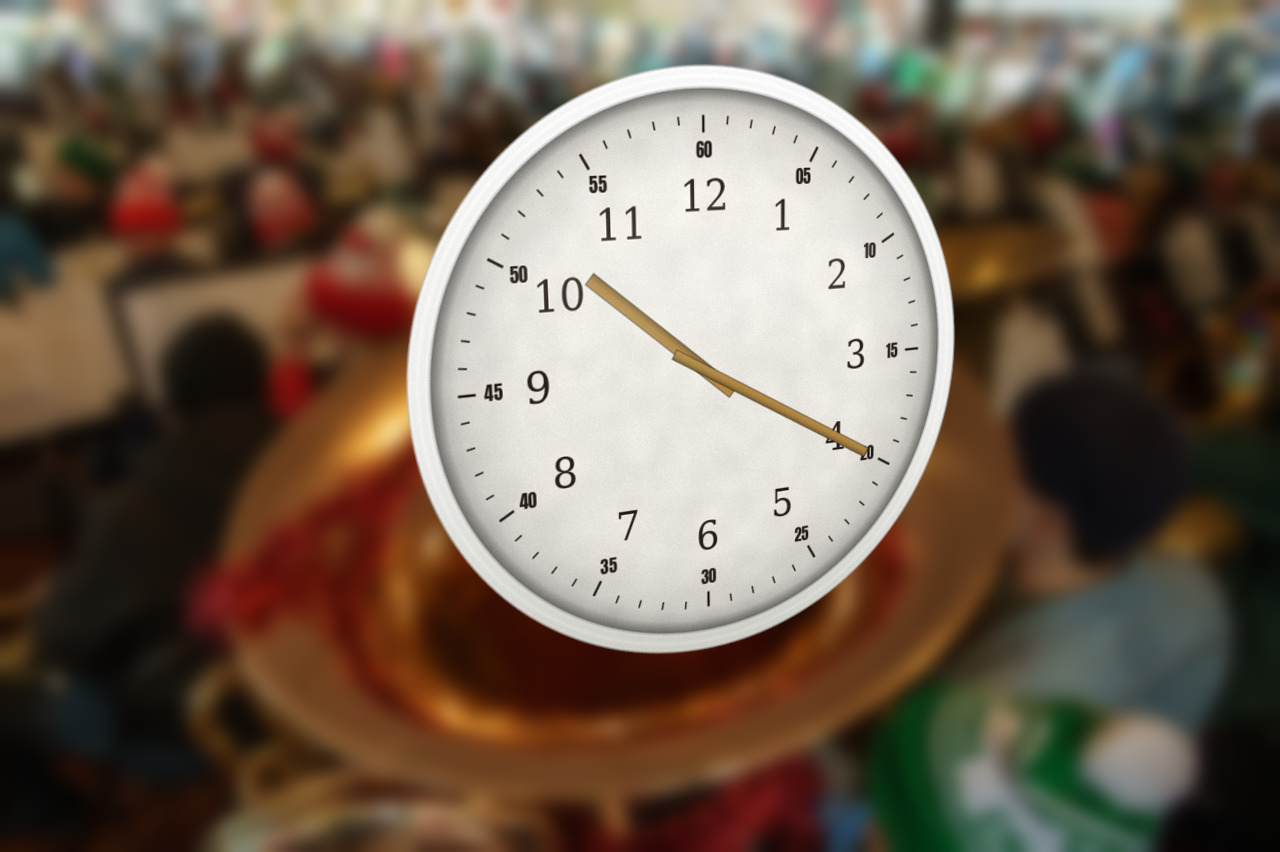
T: 10 h 20 min
